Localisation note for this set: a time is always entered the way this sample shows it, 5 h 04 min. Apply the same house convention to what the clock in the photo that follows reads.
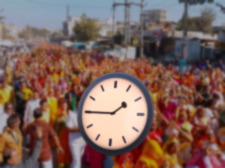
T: 1 h 45 min
